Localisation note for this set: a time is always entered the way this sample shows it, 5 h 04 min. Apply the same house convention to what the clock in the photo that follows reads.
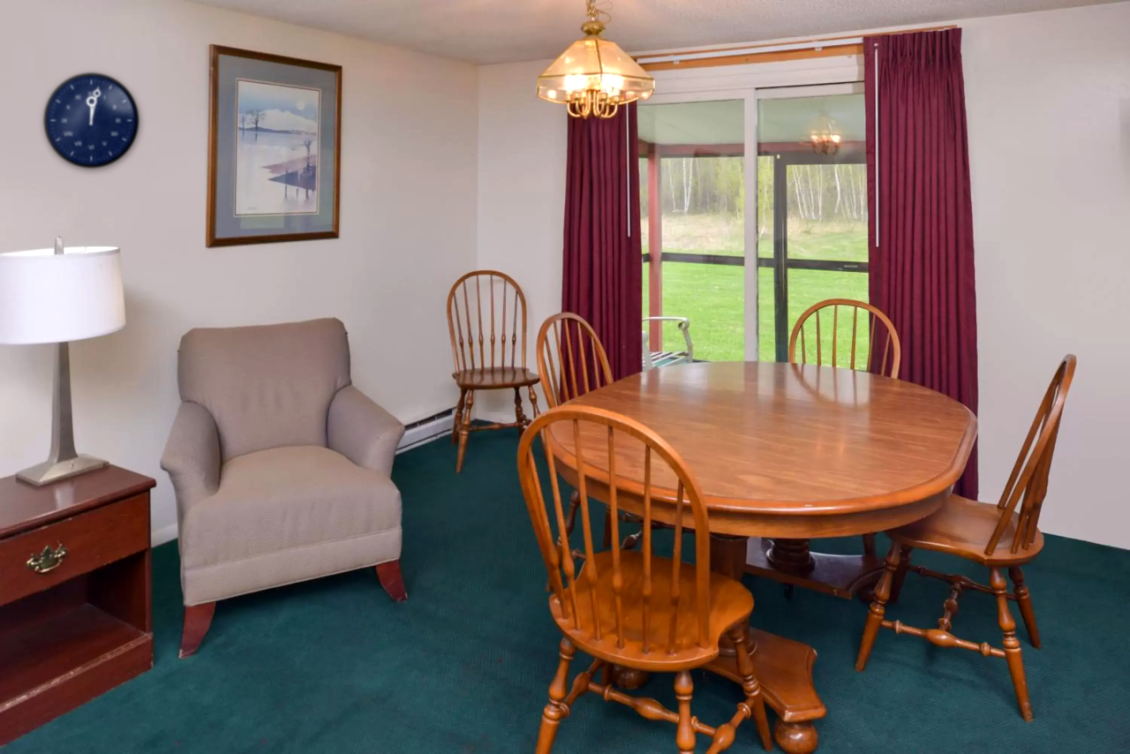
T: 12 h 02 min
